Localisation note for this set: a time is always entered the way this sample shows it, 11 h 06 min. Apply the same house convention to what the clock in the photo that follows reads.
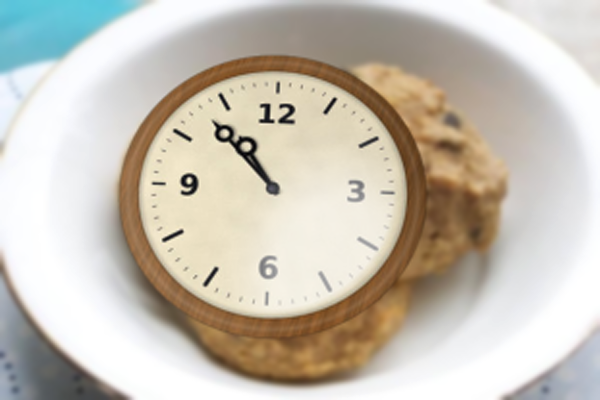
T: 10 h 53 min
